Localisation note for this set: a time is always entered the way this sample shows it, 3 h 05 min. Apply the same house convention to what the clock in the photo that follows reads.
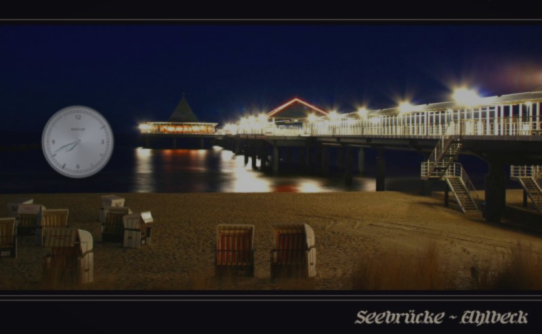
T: 7 h 41 min
